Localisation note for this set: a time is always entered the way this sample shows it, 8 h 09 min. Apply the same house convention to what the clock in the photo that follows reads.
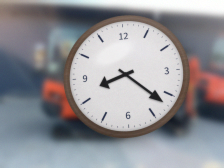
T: 8 h 22 min
